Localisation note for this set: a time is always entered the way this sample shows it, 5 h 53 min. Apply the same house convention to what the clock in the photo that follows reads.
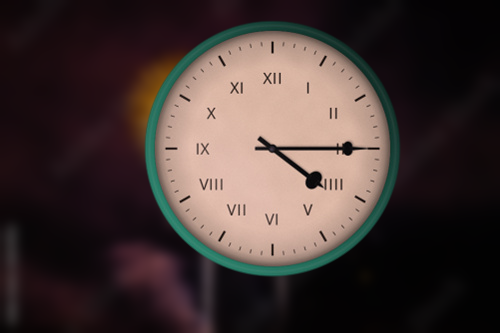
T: 4 h 15 min
